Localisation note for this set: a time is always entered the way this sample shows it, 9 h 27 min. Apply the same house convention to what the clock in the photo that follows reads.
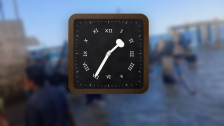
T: 1 h 35 min
